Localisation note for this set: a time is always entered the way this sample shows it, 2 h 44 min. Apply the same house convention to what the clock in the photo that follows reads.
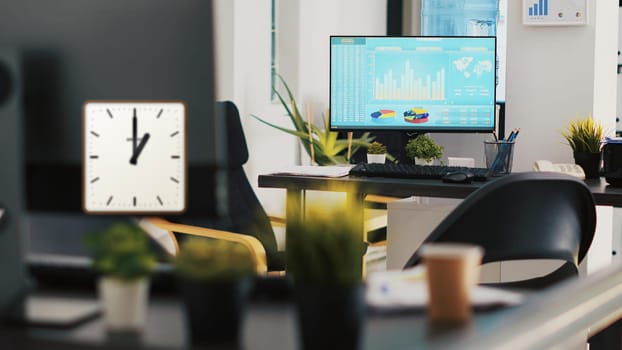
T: 1 h 00 min
